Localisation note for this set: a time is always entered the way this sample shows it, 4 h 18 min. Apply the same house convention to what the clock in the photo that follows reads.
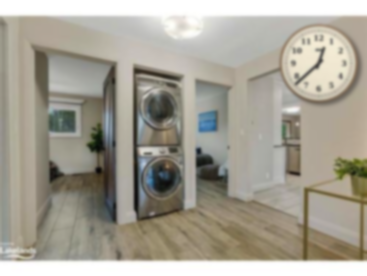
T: 12 h 38 min
